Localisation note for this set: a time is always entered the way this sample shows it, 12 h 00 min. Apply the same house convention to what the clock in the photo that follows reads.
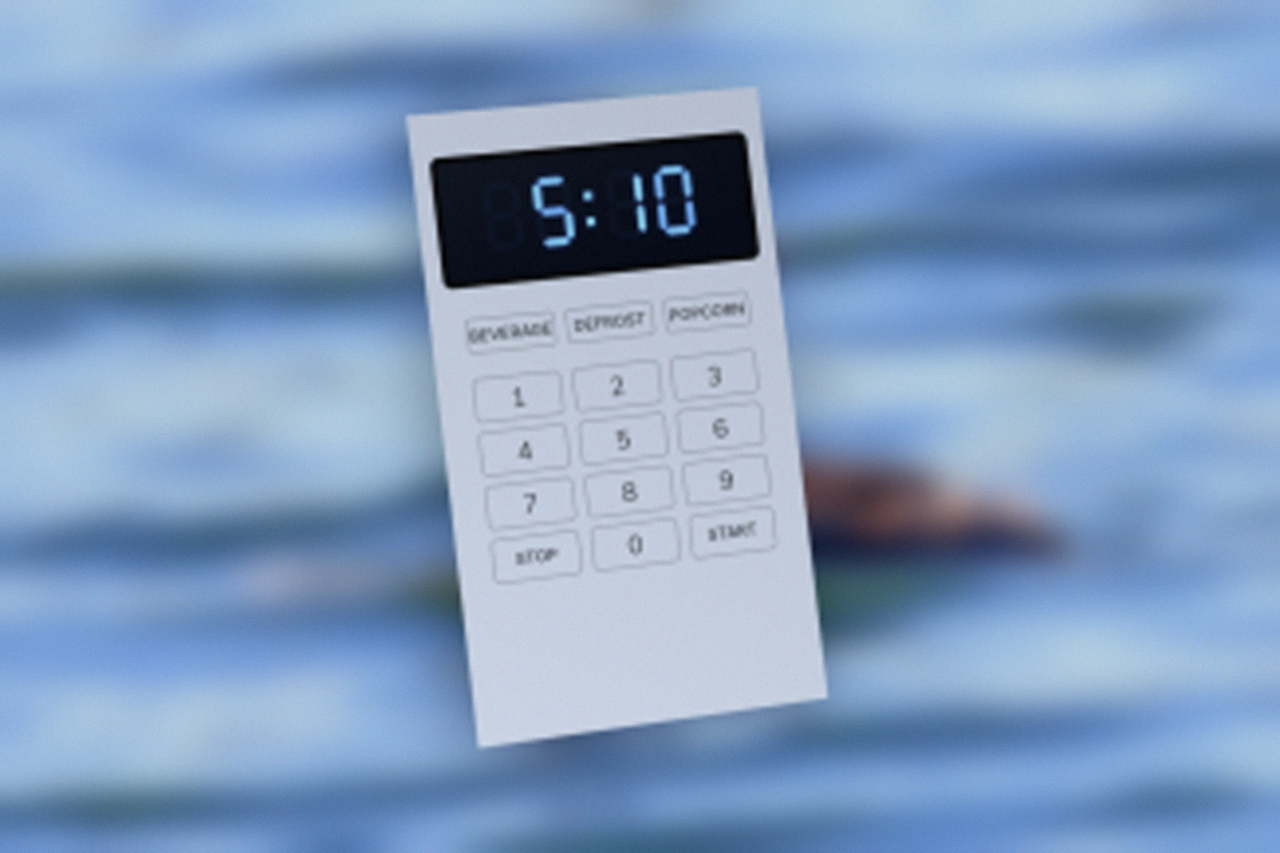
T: 5 h 10 min
